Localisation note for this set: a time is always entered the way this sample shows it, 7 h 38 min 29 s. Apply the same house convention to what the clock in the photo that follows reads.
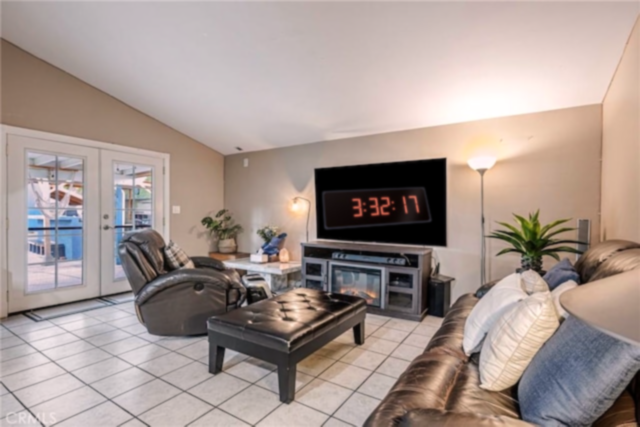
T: 3 h 32 min 17 s
